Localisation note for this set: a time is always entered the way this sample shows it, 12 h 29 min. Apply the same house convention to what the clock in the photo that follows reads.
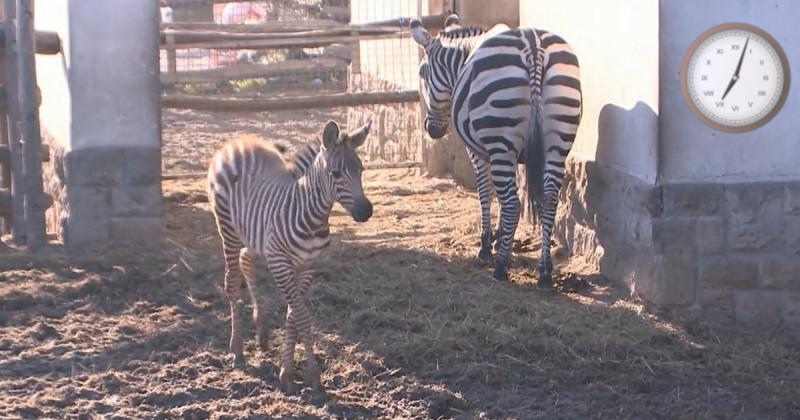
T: 7 h 03 min
